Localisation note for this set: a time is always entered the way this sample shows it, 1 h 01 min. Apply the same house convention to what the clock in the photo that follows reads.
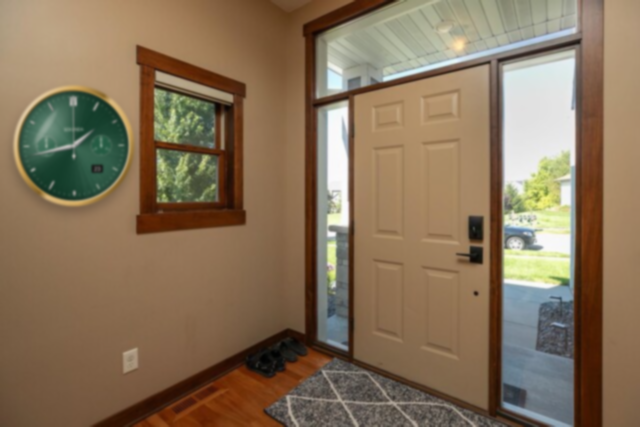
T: 1 h 43 min
